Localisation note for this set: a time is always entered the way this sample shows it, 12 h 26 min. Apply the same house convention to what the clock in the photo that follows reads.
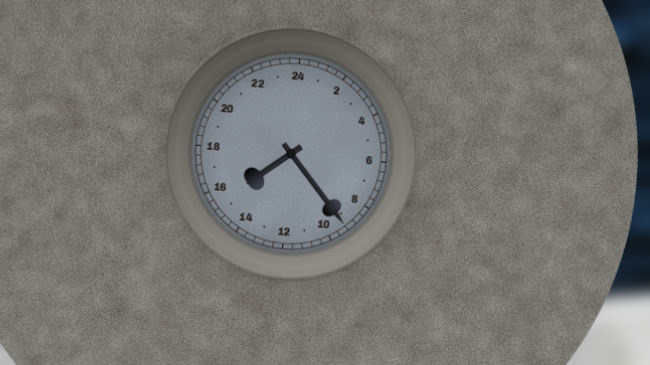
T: 15 h 23 min
